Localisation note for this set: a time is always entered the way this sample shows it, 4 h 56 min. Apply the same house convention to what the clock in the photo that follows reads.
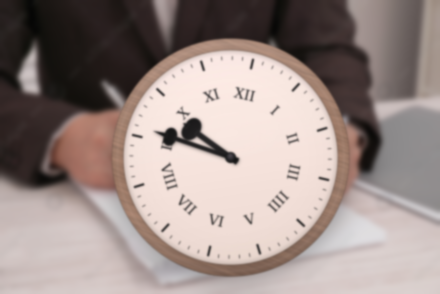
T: 9 h 46 min
